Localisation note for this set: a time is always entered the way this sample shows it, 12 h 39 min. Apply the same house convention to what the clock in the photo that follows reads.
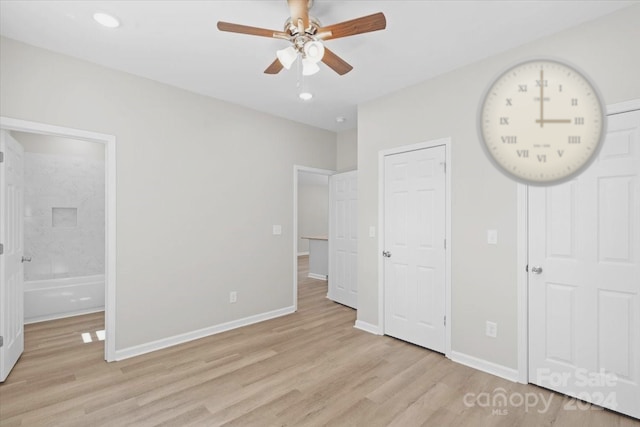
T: 3 h 00 min
